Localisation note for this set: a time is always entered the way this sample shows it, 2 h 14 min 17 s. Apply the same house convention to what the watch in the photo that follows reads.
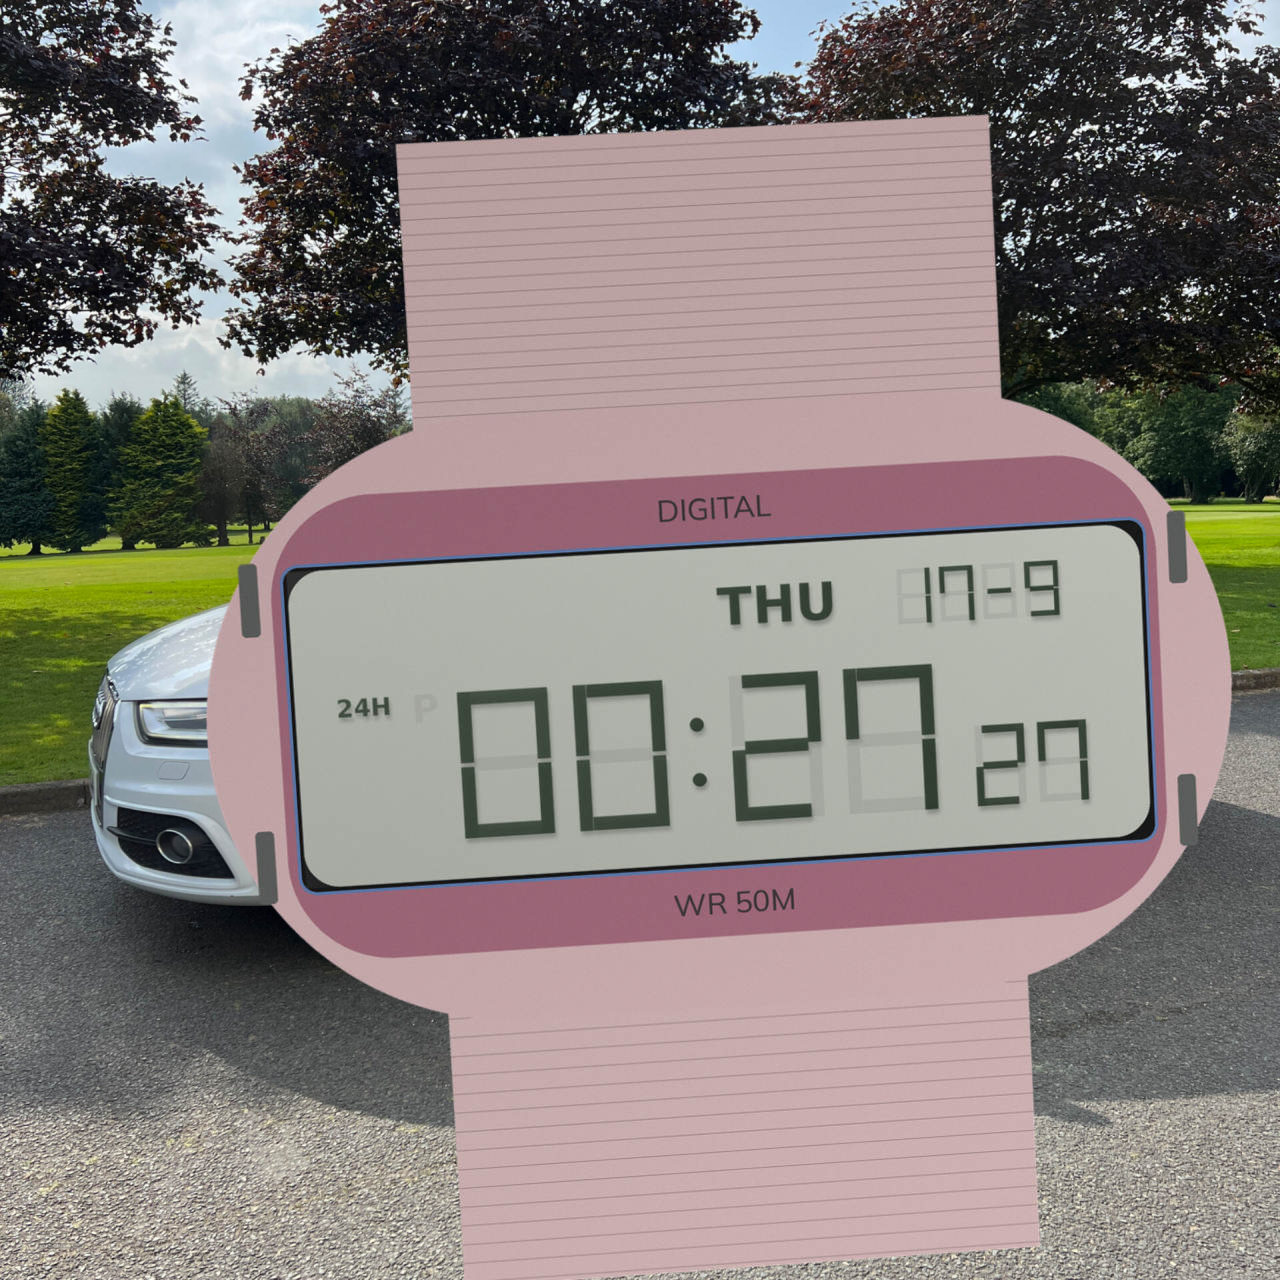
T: 0 h 27 min 27 s
